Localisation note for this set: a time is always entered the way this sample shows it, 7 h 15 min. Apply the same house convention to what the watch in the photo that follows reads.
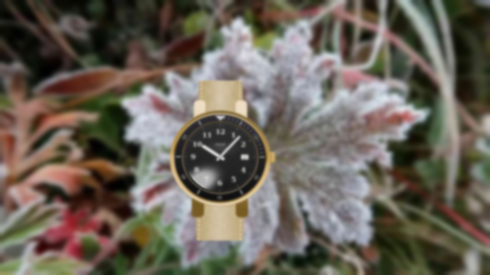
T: 10 h 07 min
